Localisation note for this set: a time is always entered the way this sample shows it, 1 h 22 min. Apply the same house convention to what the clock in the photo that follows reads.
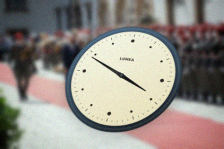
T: 3 h 49 min
